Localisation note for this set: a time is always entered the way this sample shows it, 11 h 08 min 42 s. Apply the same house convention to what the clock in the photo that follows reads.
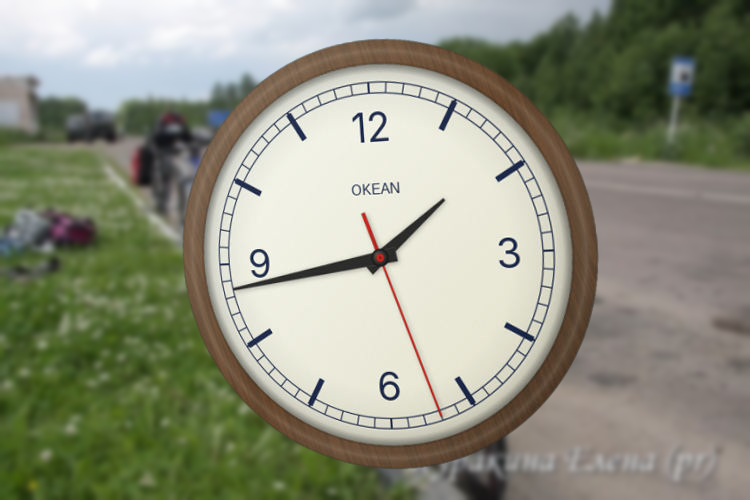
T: 1 h 43 min 27 s
